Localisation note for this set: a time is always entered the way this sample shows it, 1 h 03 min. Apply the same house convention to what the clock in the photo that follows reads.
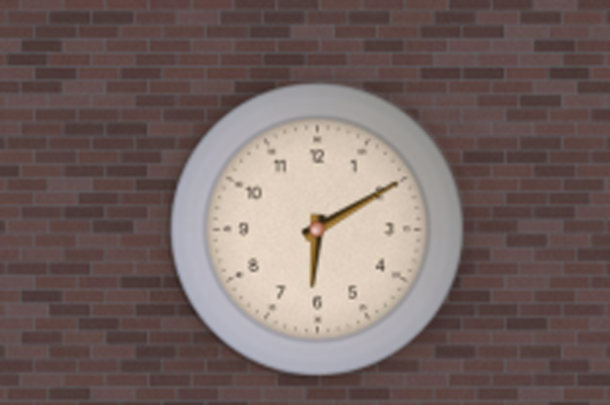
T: 6 h 10 min
